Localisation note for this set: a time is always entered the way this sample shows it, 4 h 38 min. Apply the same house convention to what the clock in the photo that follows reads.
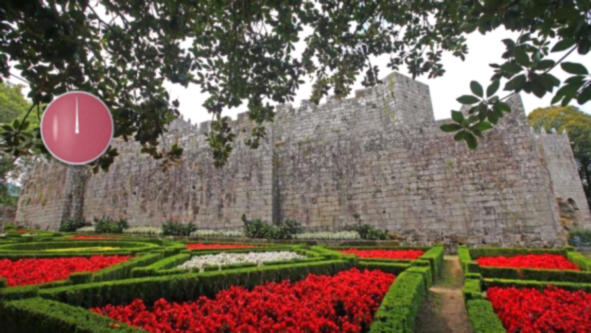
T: 12 h 00 min
